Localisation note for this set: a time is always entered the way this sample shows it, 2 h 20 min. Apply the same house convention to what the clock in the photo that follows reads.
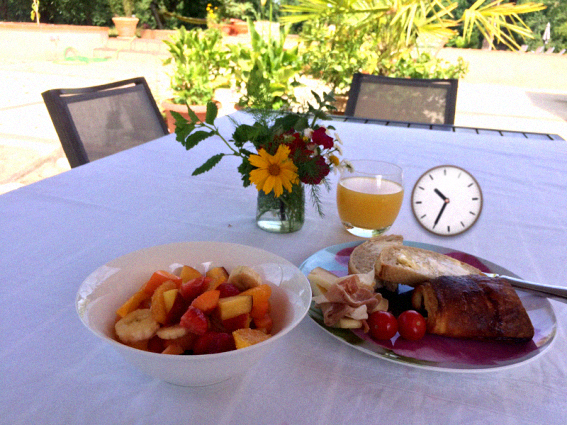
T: 10 h 35 min
